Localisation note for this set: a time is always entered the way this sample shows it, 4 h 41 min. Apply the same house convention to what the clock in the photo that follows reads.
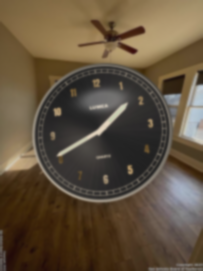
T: 1 h 41 min
